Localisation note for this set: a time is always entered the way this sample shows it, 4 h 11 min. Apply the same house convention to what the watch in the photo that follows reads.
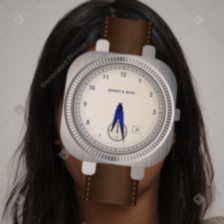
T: 6 h 28 min
